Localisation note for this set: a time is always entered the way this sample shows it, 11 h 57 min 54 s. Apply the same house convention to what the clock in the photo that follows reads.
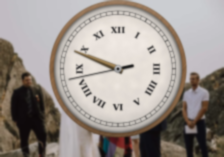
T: 9 h 48 min 43 s
